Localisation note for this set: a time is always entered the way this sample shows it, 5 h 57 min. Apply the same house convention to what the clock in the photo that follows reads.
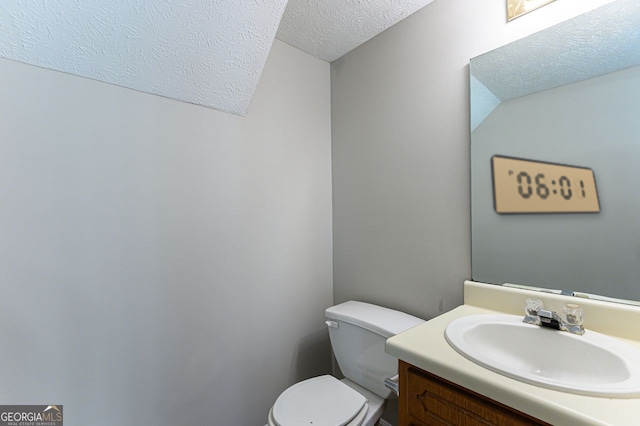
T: 6 h 01 min
